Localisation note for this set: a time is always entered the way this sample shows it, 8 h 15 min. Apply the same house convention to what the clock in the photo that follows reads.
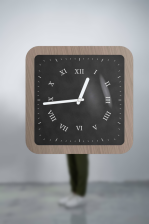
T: 12 h 44 min
